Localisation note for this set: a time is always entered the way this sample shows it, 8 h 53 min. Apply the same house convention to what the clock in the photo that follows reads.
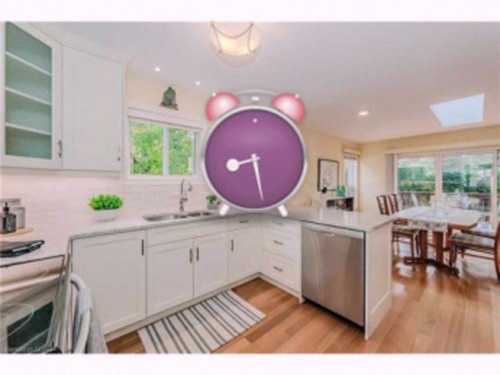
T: 8 h 28 min
